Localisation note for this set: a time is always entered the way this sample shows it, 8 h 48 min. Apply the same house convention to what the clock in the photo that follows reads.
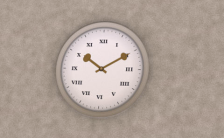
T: 10 h 10 min
